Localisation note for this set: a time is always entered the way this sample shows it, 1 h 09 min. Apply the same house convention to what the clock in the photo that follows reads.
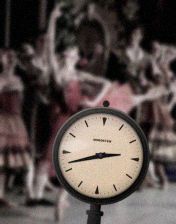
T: 2 h 42 min
